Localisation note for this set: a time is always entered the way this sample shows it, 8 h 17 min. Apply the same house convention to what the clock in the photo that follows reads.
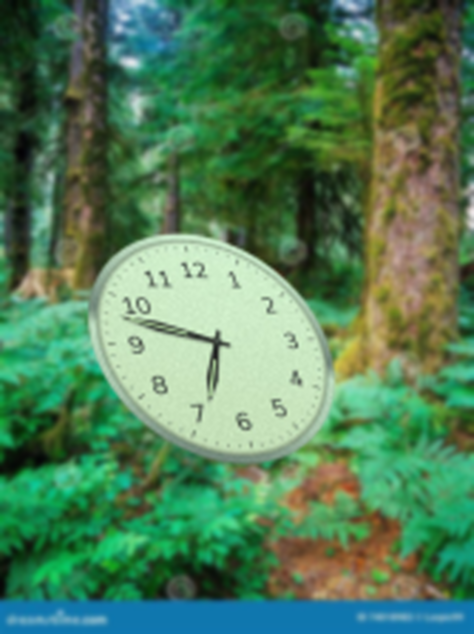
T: 6 h 48 min
